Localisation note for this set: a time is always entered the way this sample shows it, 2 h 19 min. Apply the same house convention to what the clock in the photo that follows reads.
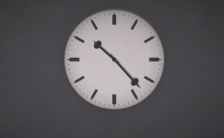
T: 10 h 23 min
